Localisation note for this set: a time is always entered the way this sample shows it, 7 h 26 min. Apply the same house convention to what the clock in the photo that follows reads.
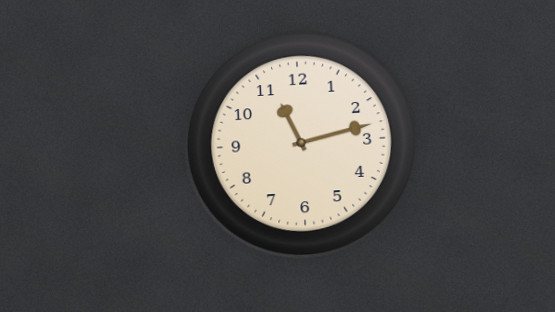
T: 11 h 13 min
